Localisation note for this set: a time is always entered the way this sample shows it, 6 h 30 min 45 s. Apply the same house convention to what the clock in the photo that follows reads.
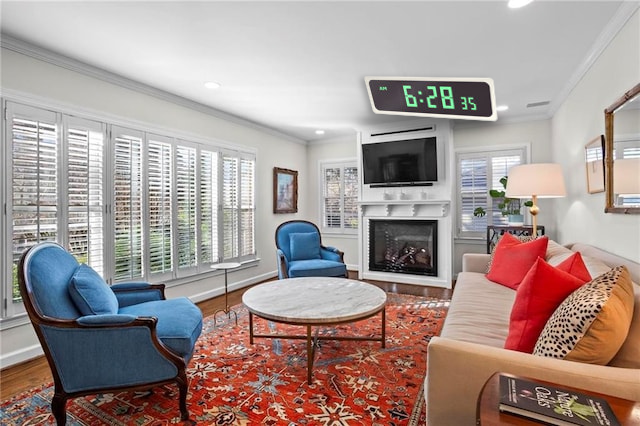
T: 6 h 28 min 35 s
